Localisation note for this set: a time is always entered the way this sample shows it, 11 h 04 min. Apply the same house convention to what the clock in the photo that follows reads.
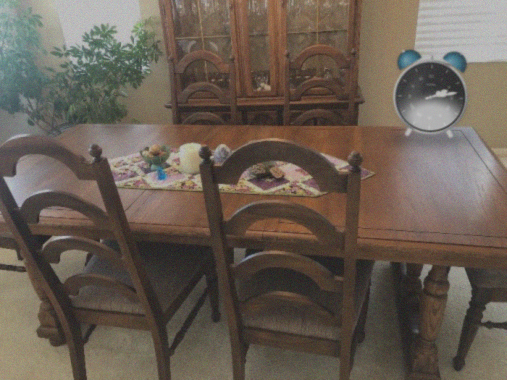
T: 2 h 13 min
